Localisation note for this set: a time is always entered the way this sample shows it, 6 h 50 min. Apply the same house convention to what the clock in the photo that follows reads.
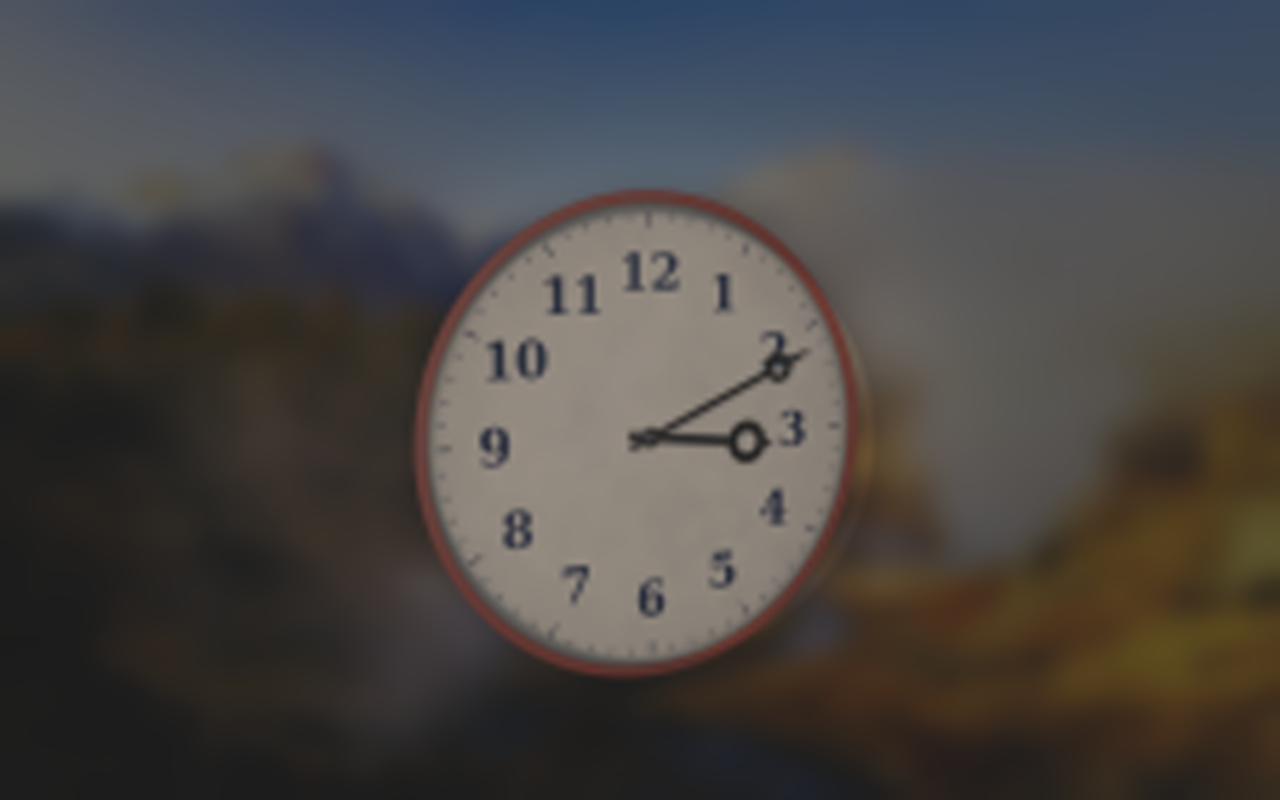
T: 3 h 11 min
